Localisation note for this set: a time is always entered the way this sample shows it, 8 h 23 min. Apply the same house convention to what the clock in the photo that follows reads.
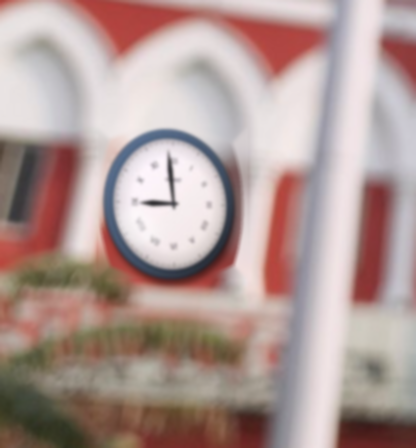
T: 8 h 59 min
